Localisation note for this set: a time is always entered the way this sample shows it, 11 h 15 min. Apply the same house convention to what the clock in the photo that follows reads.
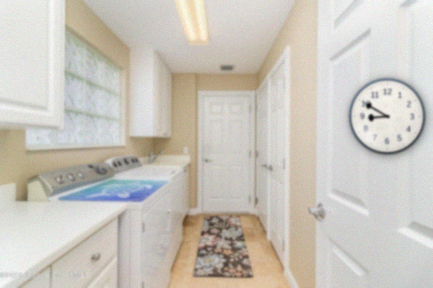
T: 8 h 50 min
